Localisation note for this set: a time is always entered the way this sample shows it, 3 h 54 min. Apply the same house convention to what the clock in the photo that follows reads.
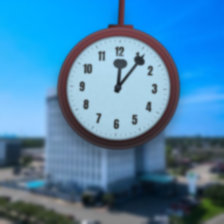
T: 12 h 06 min
